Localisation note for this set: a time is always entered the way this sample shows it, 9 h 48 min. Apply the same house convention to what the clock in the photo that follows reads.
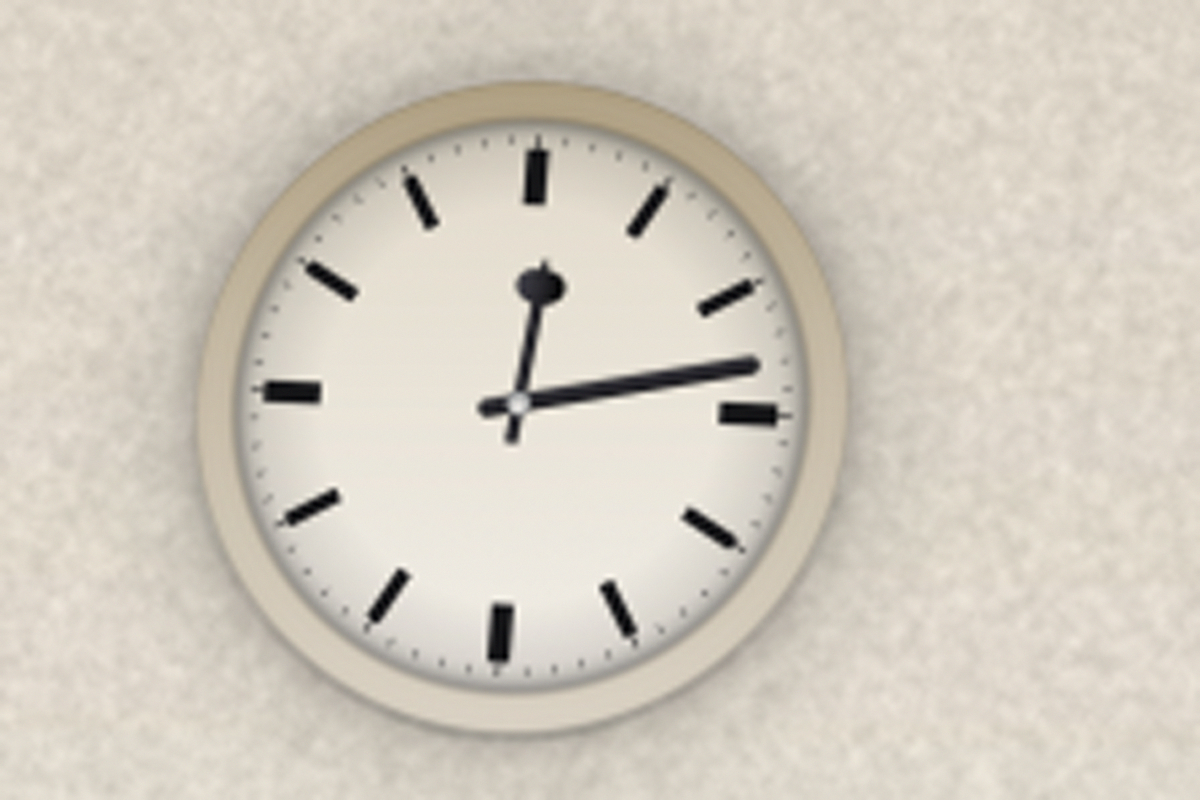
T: 12 h 13 min
